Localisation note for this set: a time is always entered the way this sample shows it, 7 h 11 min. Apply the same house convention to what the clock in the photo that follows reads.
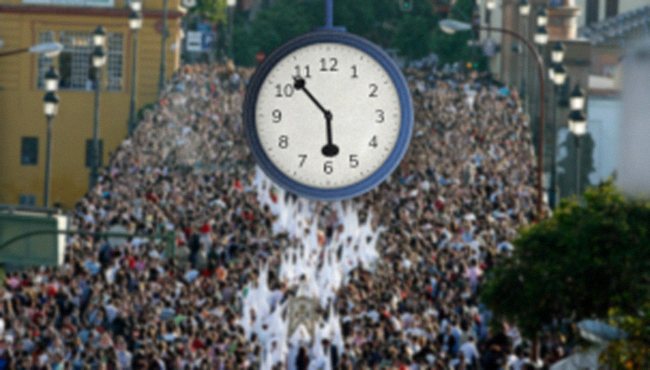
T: 5 h 53 min
